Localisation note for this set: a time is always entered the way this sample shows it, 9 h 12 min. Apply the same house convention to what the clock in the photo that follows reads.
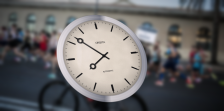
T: 7 h 52 min
